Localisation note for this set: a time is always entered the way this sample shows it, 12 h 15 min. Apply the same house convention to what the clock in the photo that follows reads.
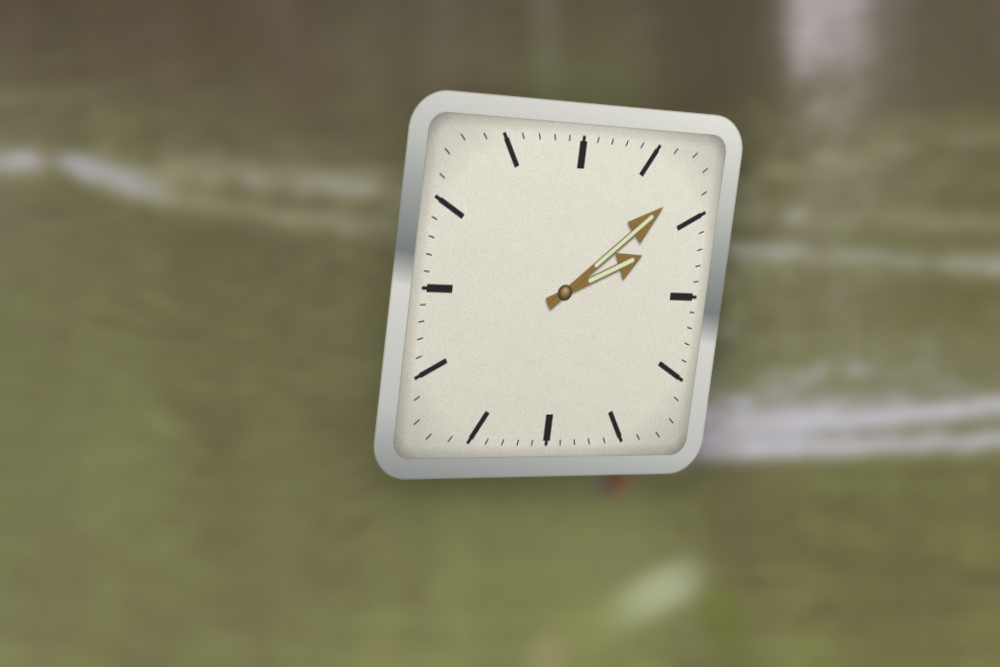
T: 2 h 08 min
